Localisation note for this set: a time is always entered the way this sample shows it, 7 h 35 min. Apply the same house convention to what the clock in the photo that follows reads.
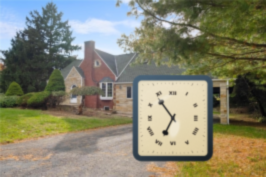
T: 6 h 54 min
